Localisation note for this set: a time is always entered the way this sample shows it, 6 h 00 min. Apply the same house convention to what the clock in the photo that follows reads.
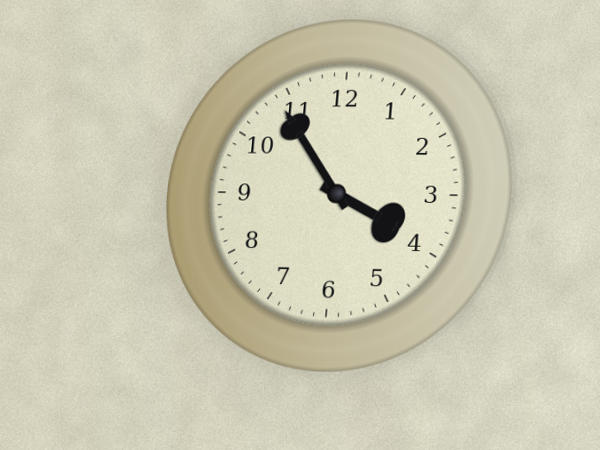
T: 3 h 54 min
